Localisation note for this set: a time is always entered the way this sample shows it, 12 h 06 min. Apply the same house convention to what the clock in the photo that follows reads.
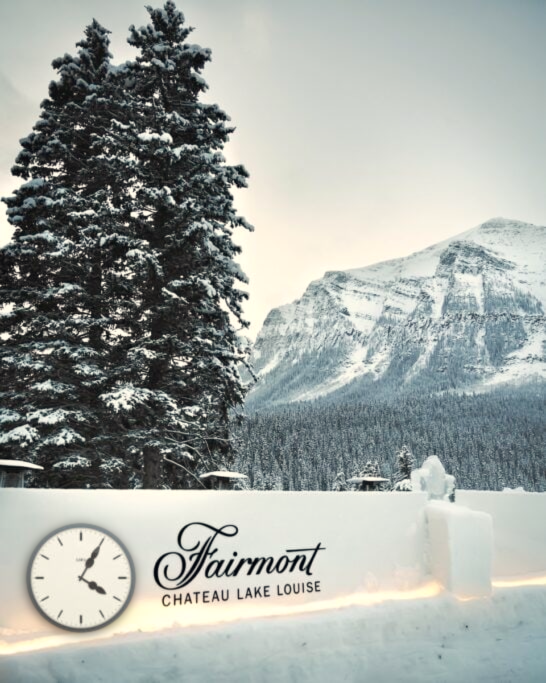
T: 4 h 05 min
